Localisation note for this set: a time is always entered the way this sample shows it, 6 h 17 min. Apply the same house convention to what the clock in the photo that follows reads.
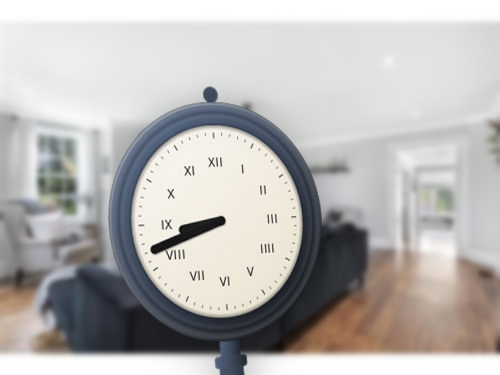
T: 8 h 42 min
